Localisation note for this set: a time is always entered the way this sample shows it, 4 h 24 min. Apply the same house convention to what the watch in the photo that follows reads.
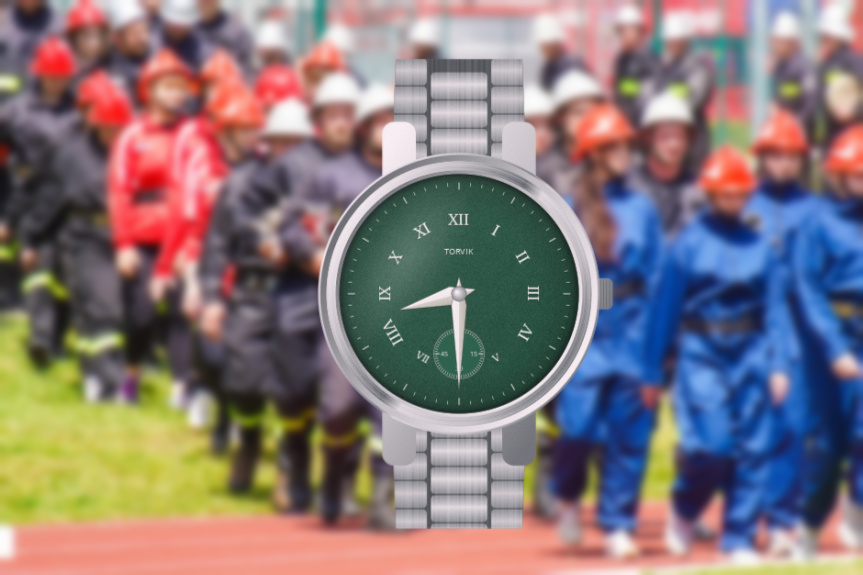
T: 8 h 30 min
